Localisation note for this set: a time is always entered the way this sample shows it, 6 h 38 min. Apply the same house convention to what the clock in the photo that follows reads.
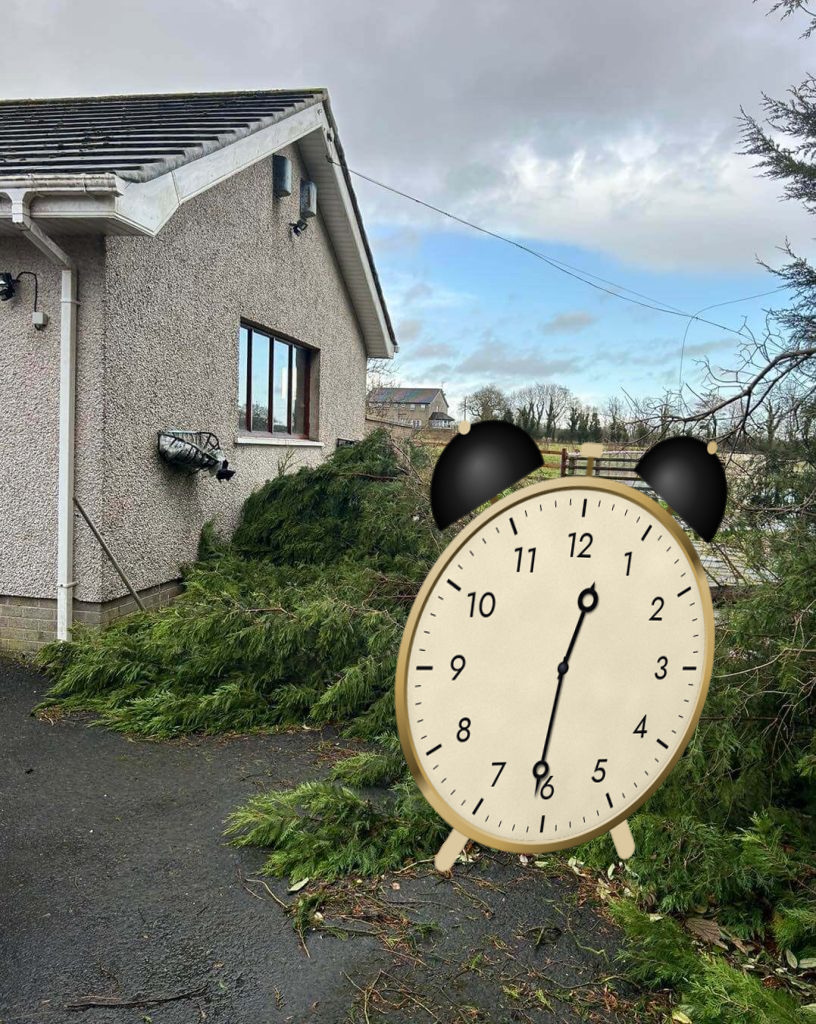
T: 12 h 31 min
